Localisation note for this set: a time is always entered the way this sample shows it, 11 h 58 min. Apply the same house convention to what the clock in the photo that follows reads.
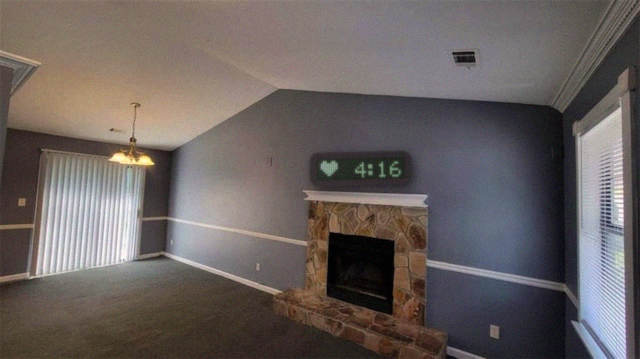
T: 4 h 16 min
